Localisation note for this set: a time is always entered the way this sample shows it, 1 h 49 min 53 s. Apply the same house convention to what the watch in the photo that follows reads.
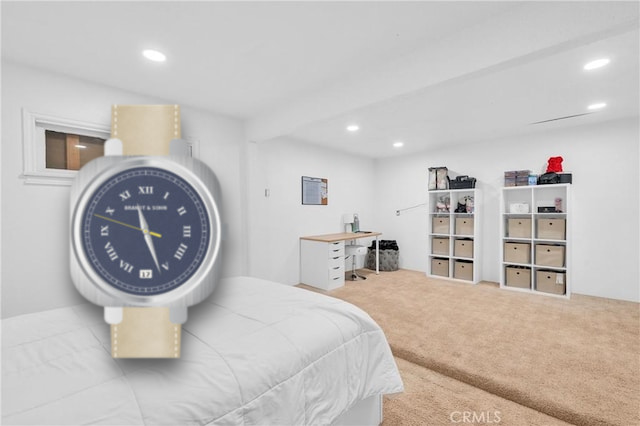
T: 11 h 26 min 48 s
